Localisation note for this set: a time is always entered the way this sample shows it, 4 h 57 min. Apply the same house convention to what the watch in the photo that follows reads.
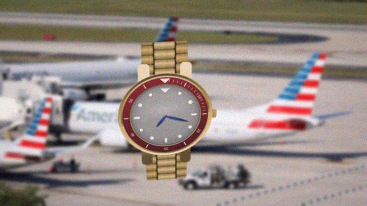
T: 7 h 18 min
